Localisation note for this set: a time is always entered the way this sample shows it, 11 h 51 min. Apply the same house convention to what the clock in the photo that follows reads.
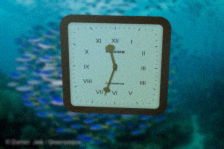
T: 11 h 33 min
